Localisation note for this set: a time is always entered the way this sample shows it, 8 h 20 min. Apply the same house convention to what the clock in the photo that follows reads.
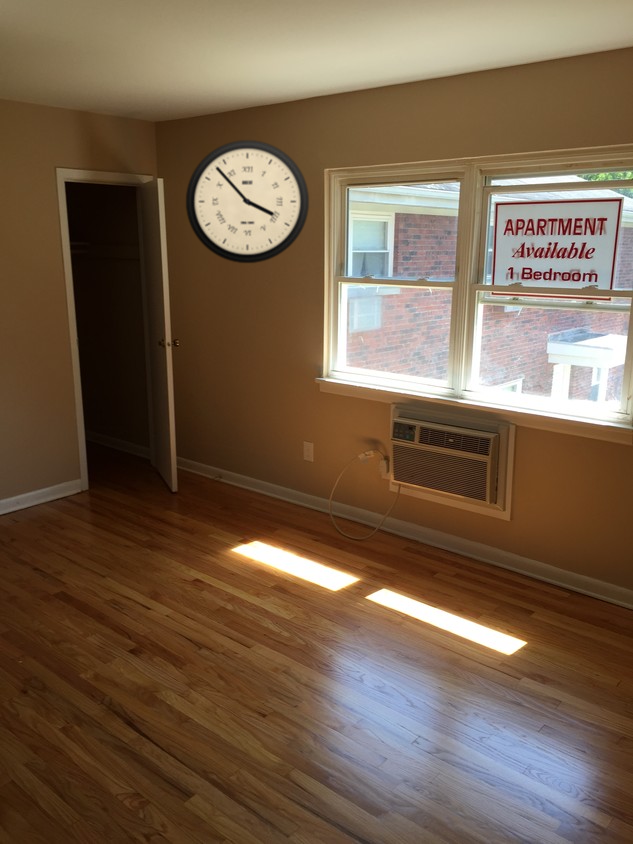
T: 3 h 53 min
